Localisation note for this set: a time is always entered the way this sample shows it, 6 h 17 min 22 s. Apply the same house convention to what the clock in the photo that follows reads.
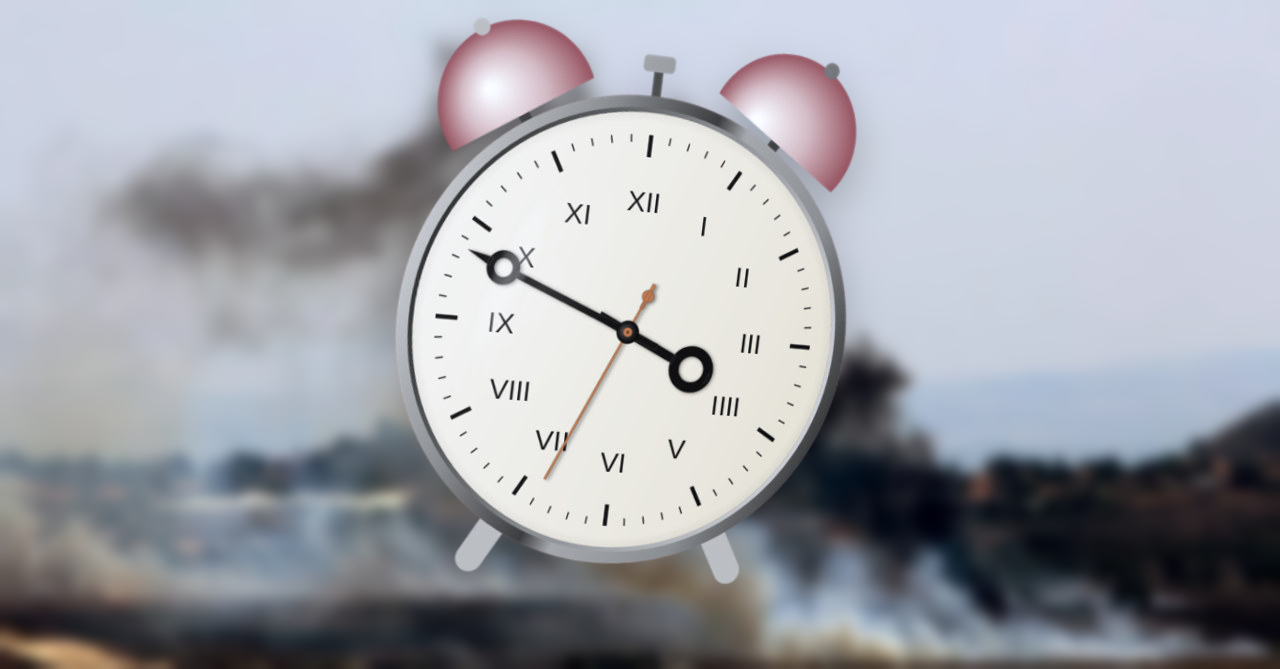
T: 3 h 48 min 34 s
